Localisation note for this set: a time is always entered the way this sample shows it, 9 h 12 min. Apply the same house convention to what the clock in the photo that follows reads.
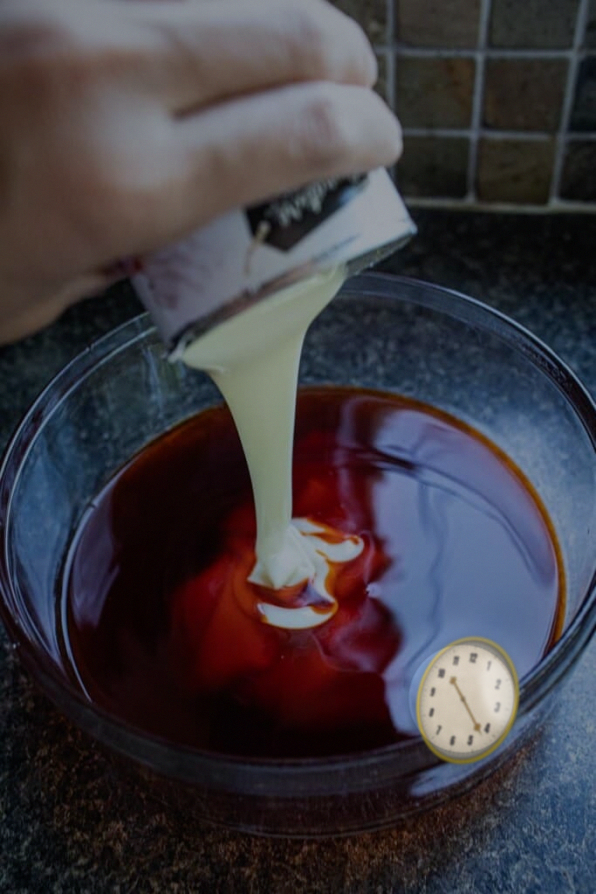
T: 10 h 22 min
